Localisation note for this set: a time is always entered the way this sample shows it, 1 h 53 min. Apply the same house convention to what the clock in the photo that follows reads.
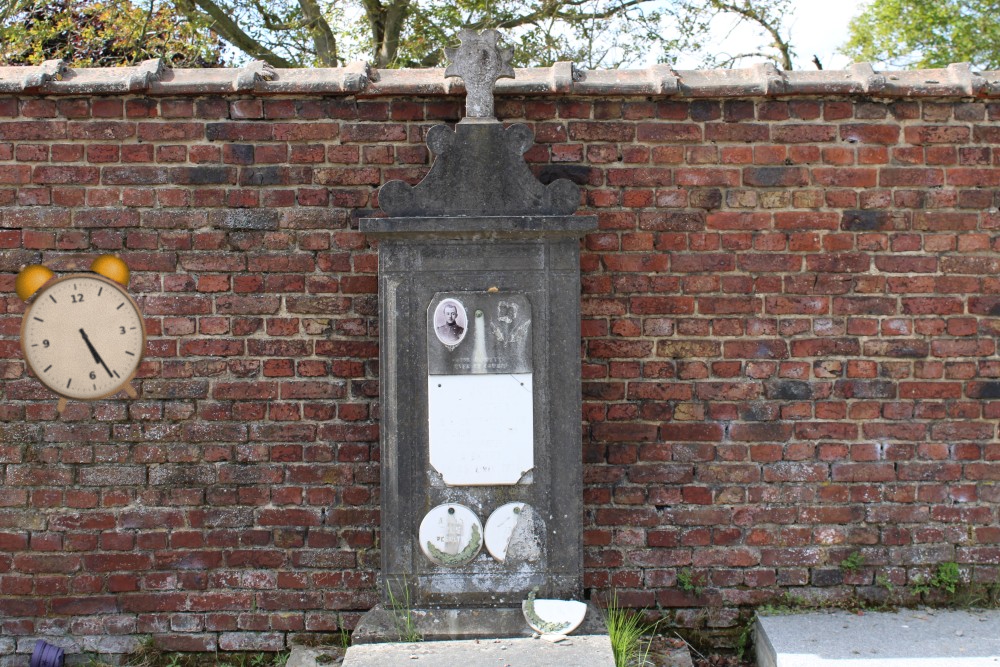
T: 5 h 26 min
